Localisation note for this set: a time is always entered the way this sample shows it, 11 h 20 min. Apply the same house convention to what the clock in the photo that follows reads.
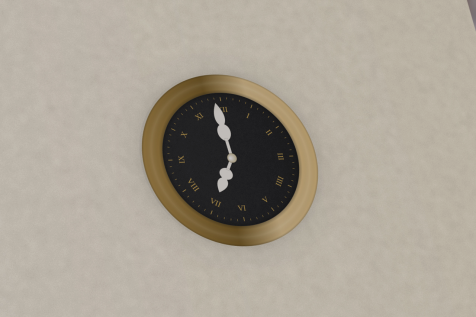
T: 6 h 59 min
